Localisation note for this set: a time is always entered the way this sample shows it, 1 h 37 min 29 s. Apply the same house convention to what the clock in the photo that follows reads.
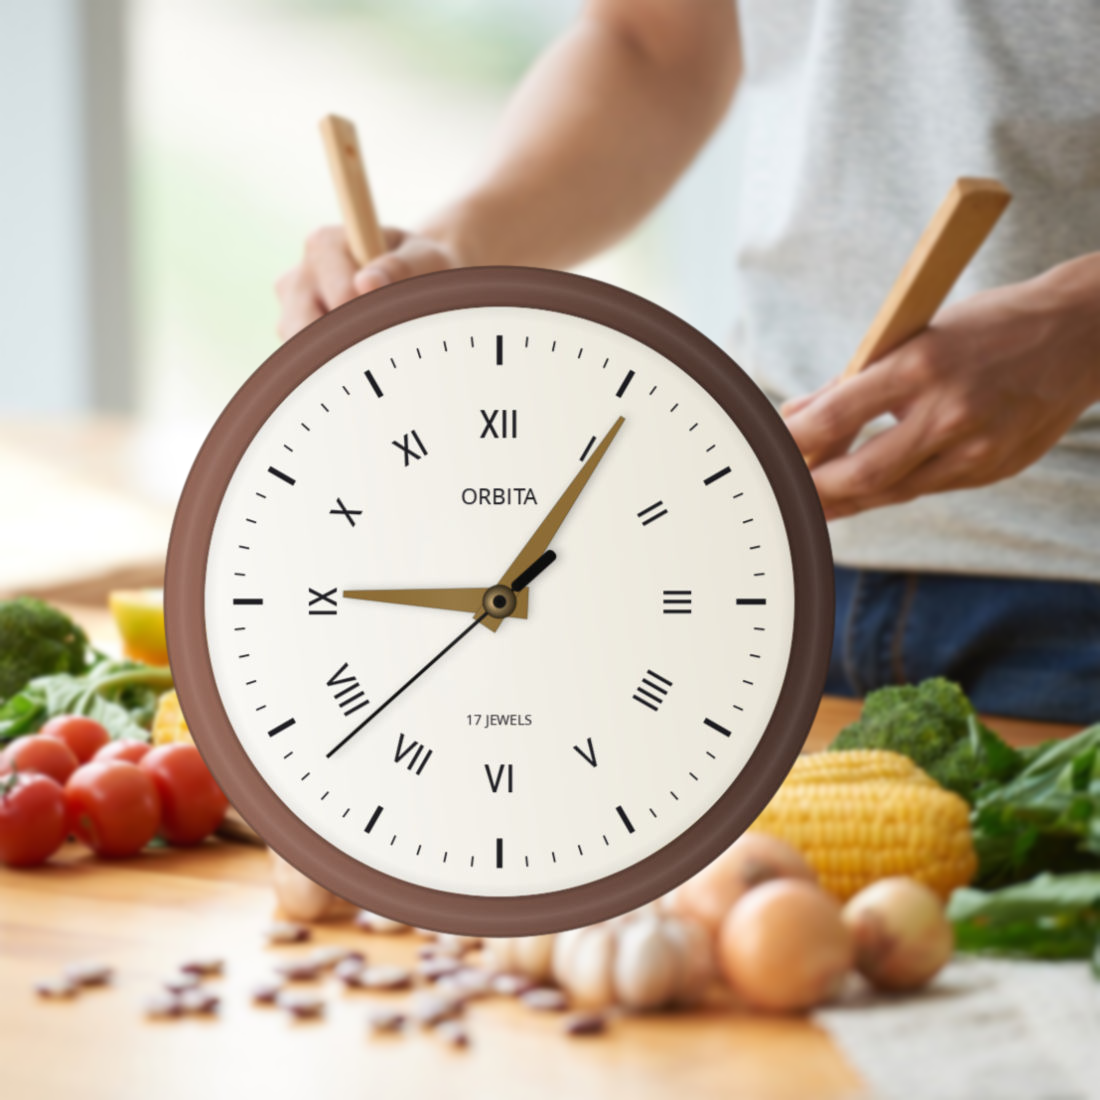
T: 9 h 05 min 38 s
